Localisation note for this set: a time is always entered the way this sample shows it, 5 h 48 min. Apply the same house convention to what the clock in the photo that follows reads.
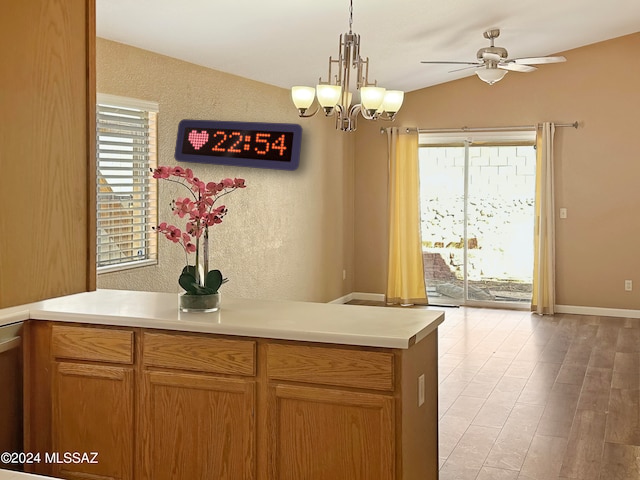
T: 22 h 54 min
